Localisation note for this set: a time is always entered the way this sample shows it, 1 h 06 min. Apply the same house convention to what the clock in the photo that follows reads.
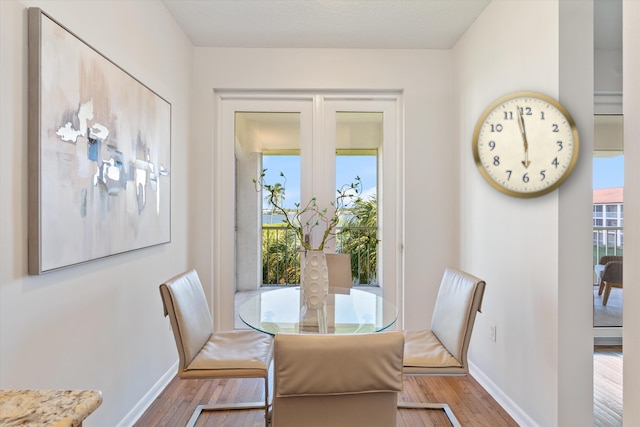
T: 5 h 58 min
